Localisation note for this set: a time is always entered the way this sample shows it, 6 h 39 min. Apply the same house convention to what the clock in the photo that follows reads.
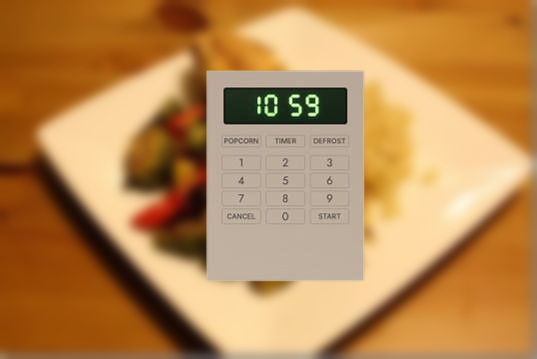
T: 10 h 59 min
